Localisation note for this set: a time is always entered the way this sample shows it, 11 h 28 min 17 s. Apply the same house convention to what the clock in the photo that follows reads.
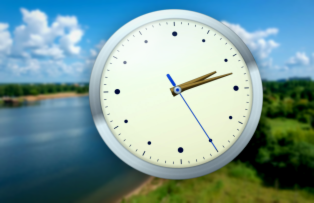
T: 2 h 12 min 25 s
